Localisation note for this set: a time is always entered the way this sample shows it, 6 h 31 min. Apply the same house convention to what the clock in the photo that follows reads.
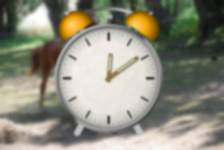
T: 12 h 09 min
